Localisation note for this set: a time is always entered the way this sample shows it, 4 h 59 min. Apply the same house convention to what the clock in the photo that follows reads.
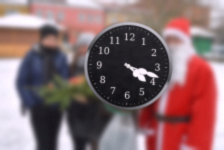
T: 4 h 18 min
